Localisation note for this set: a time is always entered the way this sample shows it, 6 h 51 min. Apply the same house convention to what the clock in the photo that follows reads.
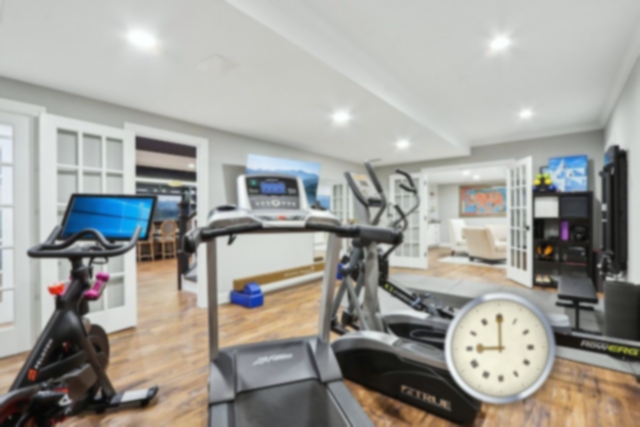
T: 9 h 00 min
